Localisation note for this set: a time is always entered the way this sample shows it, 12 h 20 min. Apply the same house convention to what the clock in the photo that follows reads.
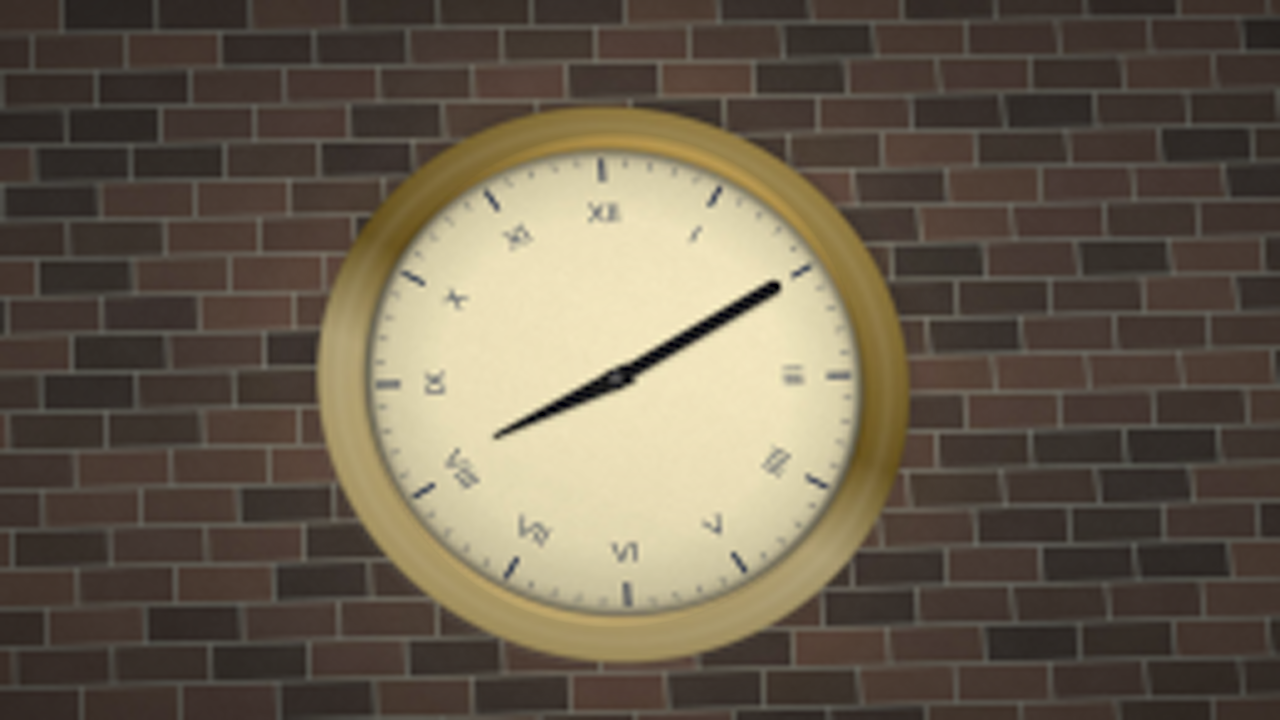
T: 8 h 10 min
